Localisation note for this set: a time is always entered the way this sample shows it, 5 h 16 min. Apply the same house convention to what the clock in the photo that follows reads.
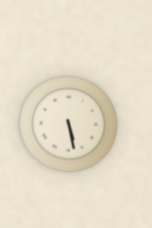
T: 5 h 28 min
